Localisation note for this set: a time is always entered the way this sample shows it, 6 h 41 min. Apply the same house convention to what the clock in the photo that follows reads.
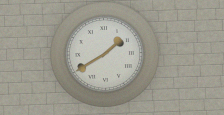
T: 1 h 40 min
